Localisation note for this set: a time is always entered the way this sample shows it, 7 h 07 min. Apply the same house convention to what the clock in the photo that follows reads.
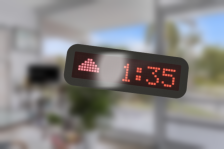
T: 1 h 35 min
